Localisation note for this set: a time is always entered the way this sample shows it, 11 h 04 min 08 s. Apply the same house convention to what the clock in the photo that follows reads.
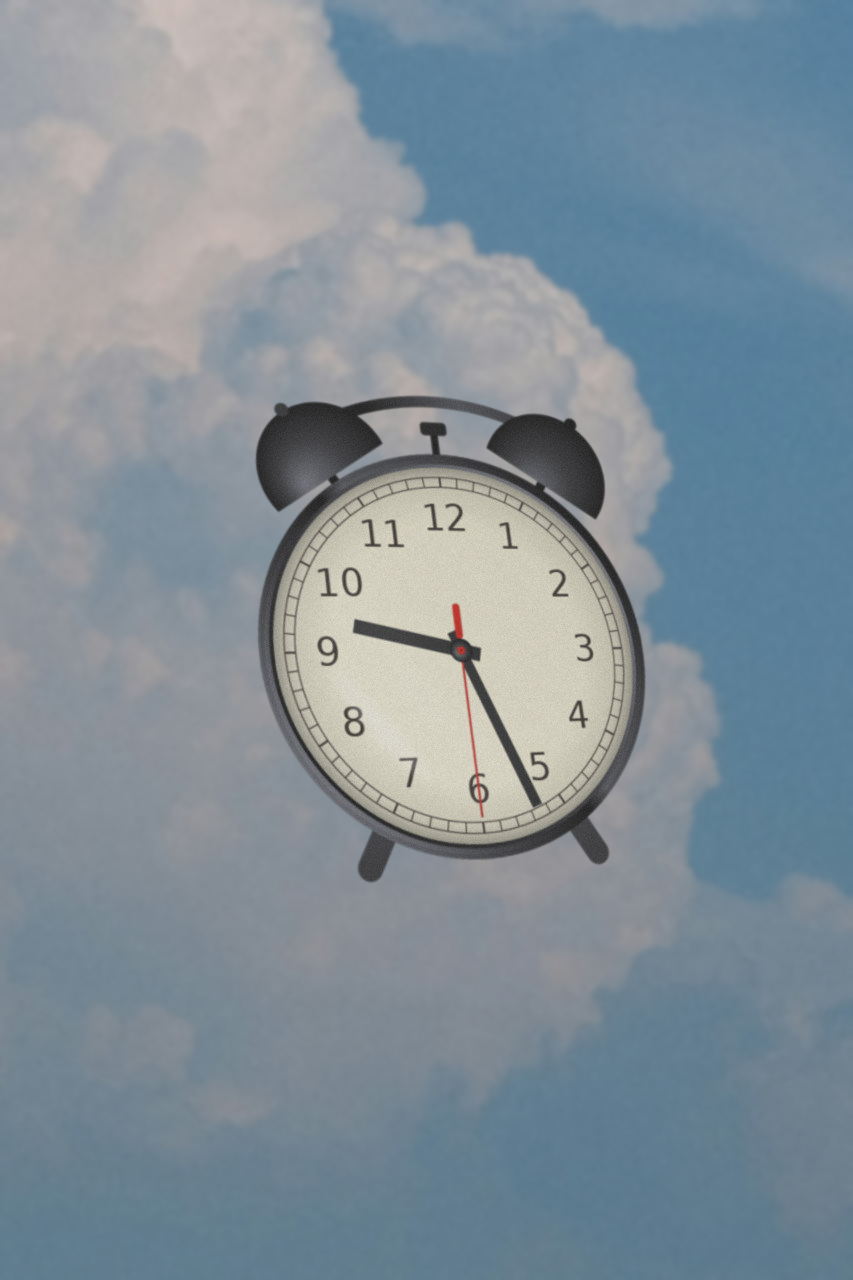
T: 9 h 26 min 30 s
